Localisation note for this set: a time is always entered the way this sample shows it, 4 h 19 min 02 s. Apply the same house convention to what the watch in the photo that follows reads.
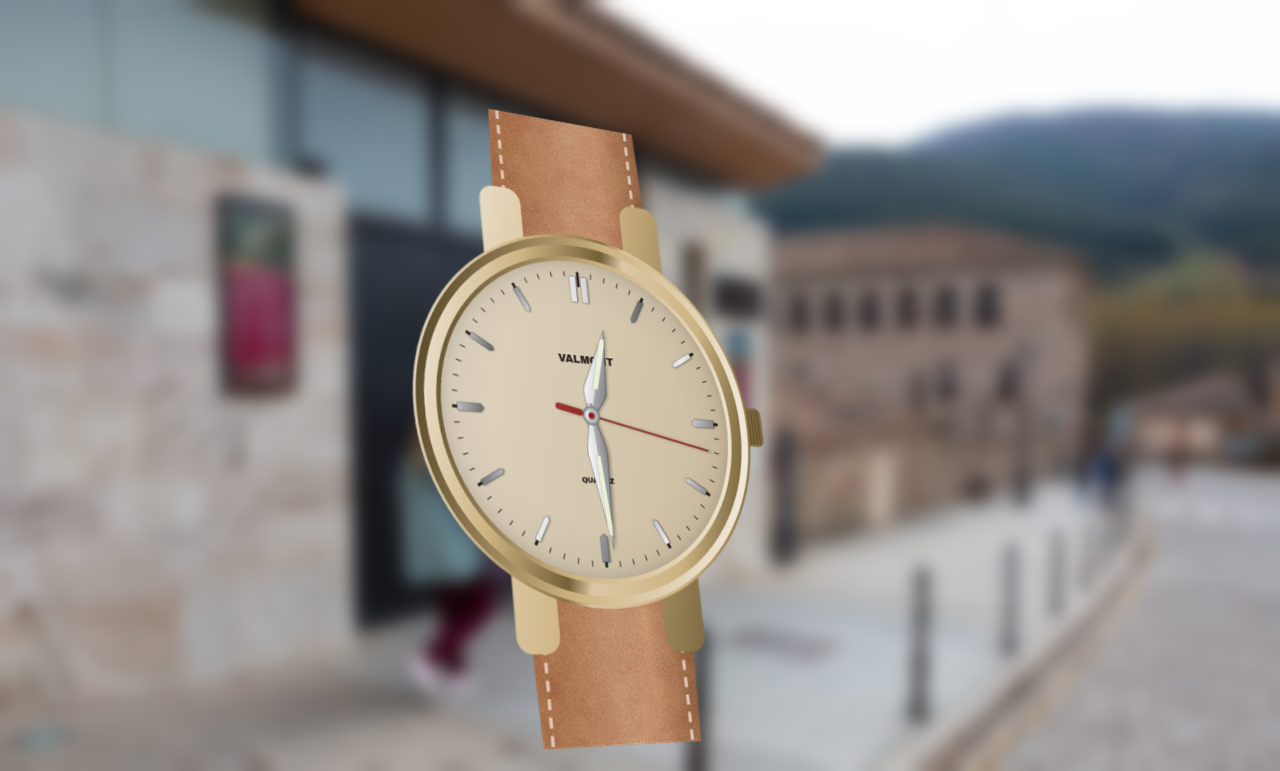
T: 12 h 29 min 17 s
